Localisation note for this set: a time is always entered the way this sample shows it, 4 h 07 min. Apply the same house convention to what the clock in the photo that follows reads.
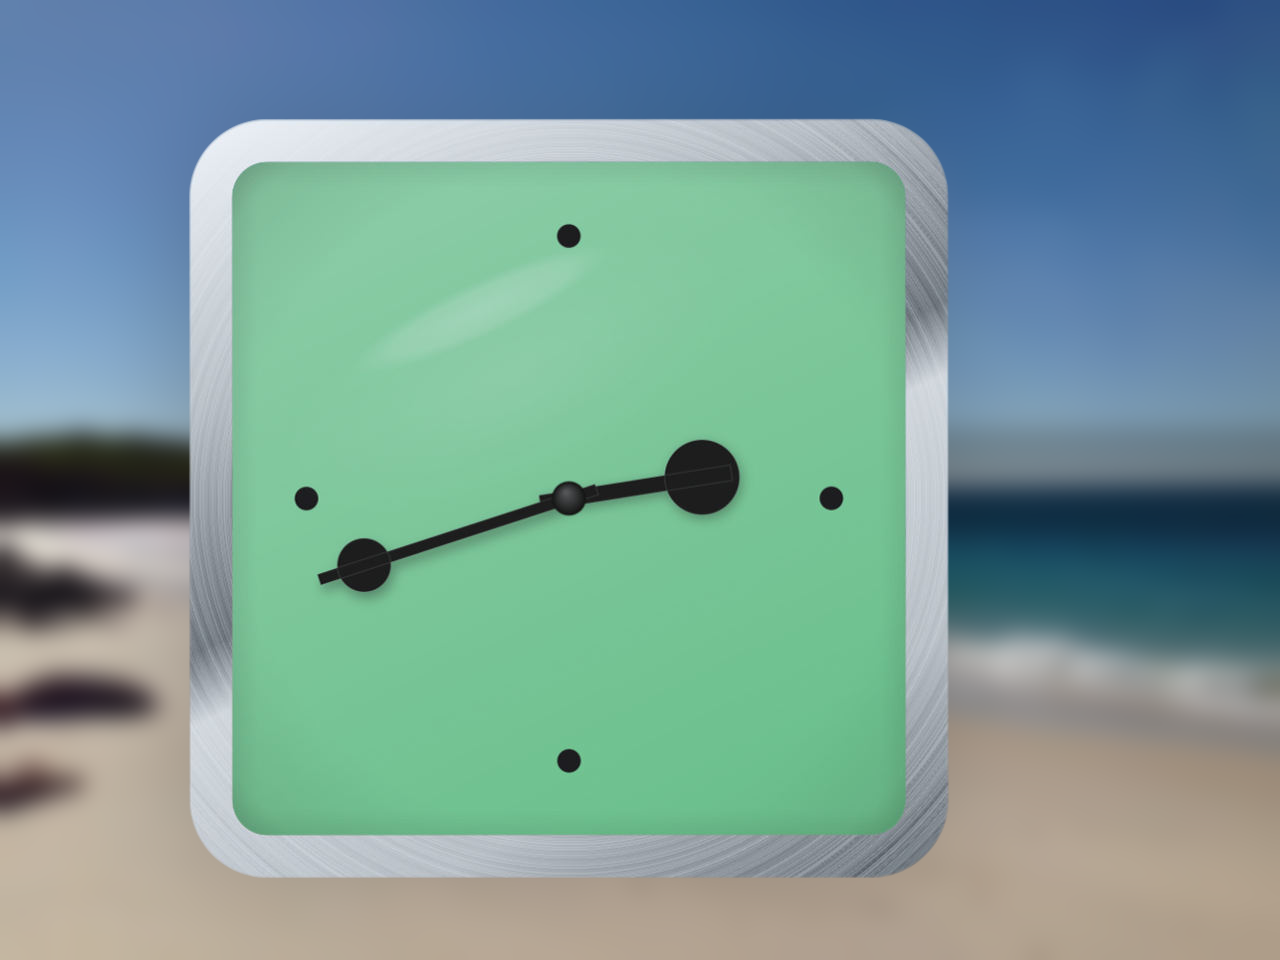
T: 2 h 42 min
